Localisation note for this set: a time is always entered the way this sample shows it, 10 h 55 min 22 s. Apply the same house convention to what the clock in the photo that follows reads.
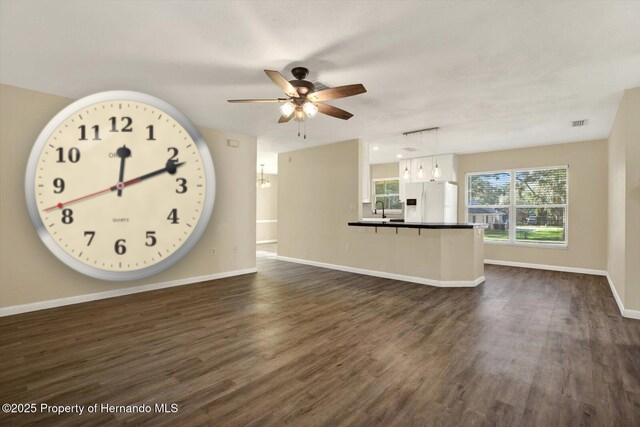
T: 12 h 11 min 42 s
